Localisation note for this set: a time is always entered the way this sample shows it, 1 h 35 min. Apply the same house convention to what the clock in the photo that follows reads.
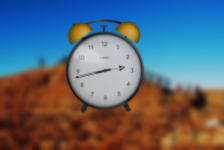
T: 2 h 43 min
